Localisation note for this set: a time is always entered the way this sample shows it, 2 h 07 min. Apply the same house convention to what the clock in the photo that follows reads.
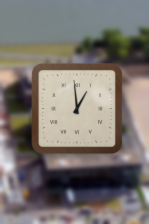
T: 12 h 59 min
